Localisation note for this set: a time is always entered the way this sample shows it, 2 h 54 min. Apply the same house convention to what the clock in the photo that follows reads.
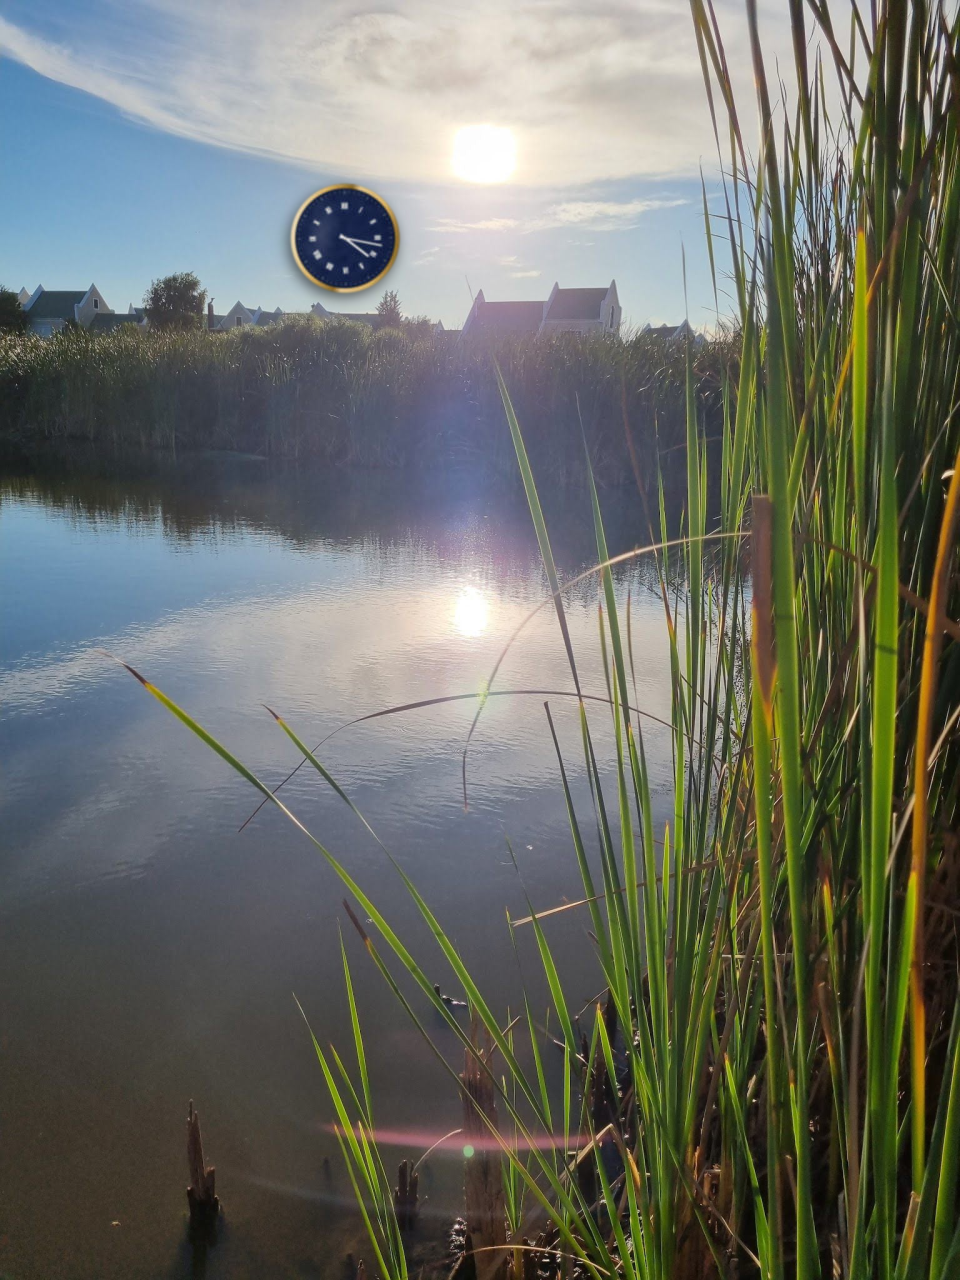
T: 4 h 17 min
